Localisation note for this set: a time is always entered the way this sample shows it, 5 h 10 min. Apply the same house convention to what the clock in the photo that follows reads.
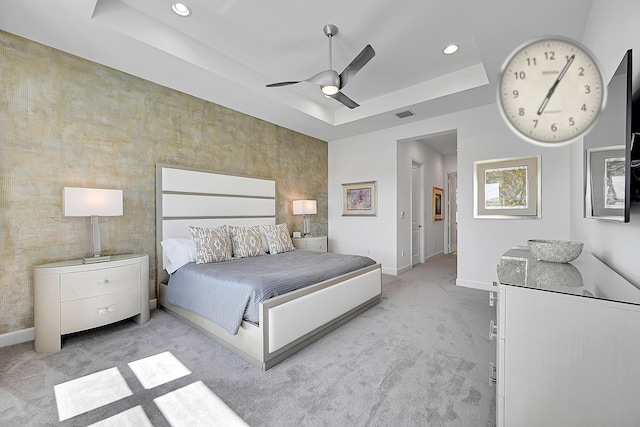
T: 7 h 06 min
